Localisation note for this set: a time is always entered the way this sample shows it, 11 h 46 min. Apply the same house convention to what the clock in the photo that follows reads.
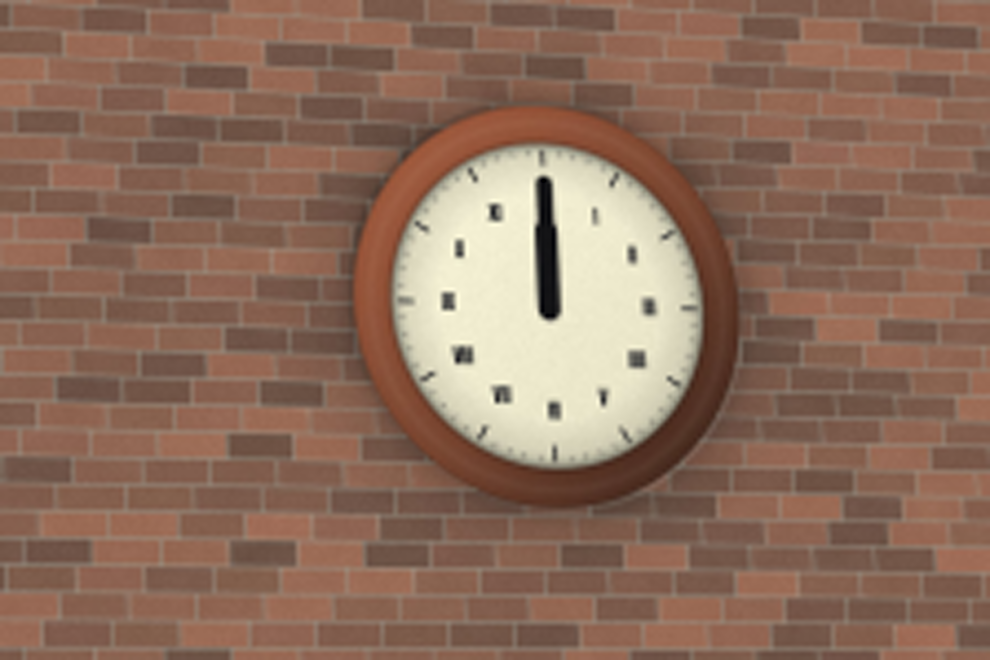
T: 12 h 00 min
